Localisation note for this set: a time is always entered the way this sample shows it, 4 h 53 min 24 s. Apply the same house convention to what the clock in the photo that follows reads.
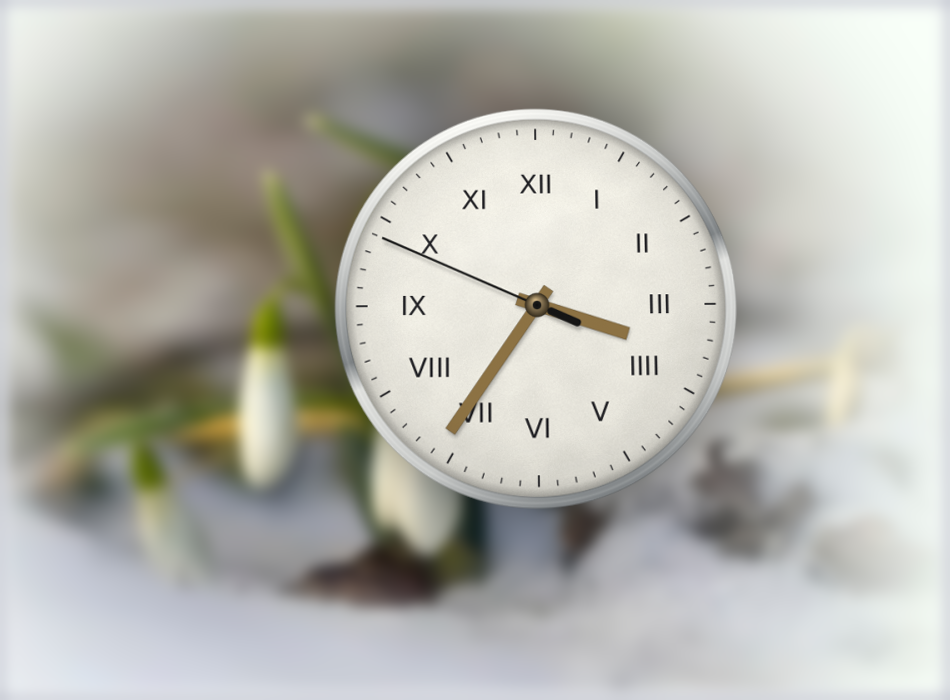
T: 3 h 35 min 49 s
